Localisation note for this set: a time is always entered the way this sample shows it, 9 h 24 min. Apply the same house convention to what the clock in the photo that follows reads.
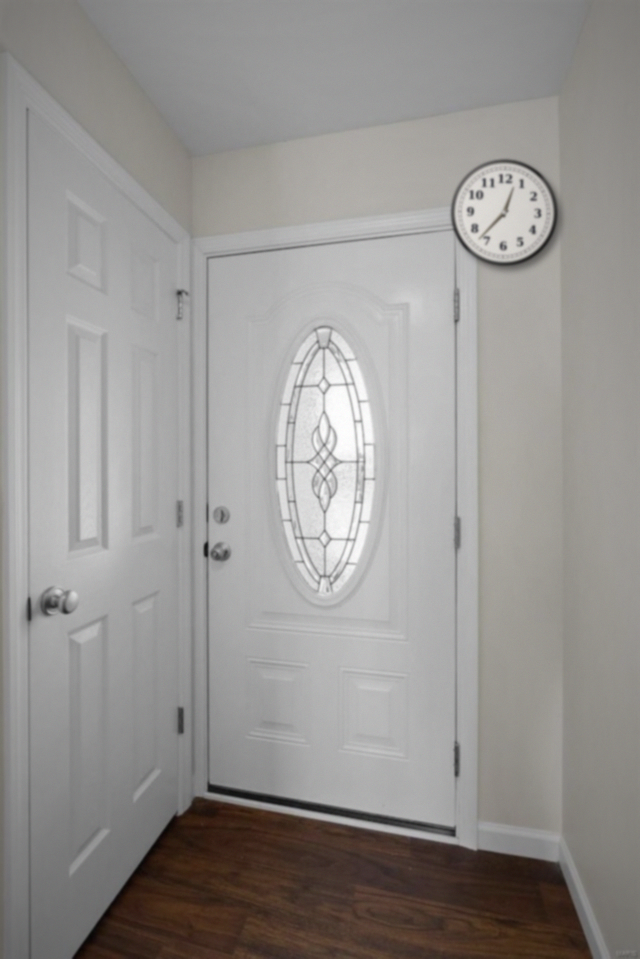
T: 12 h 37 min
